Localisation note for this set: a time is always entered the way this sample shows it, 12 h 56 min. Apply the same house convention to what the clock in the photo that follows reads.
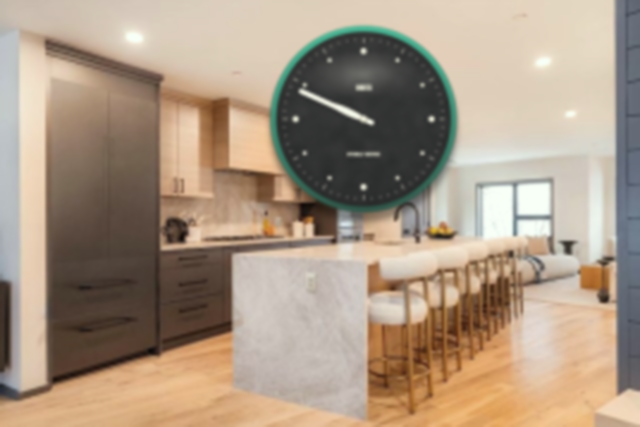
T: 9 h 49 min
